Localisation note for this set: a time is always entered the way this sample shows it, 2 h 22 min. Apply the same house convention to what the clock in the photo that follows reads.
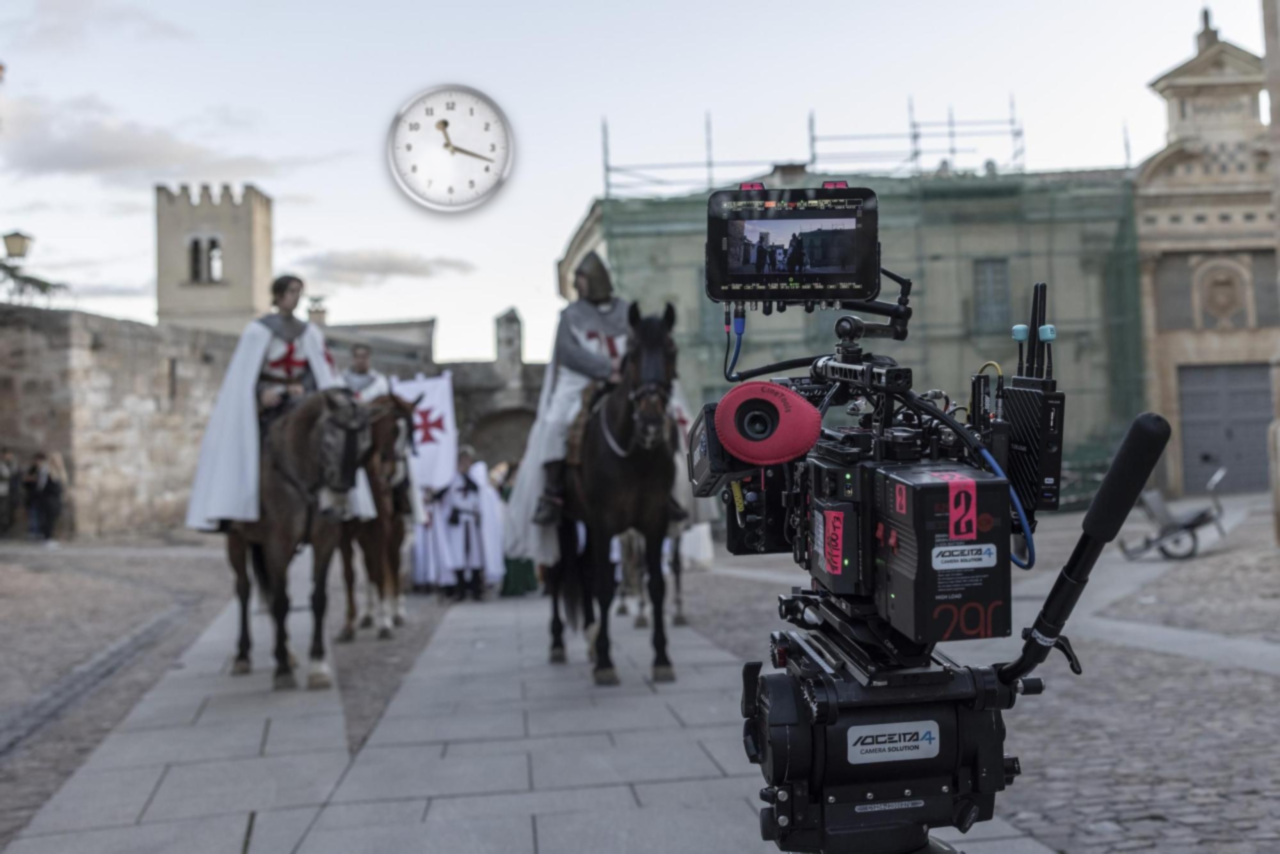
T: 11 h 18 min
